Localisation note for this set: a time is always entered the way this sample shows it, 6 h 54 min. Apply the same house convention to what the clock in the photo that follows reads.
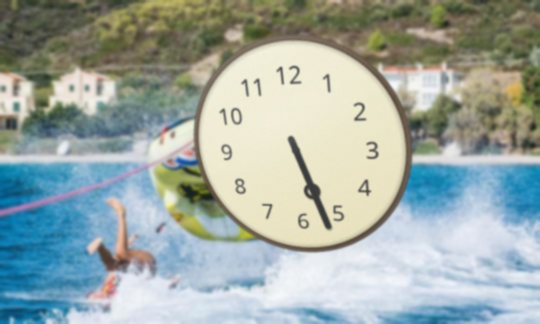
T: 5 h 27 min
